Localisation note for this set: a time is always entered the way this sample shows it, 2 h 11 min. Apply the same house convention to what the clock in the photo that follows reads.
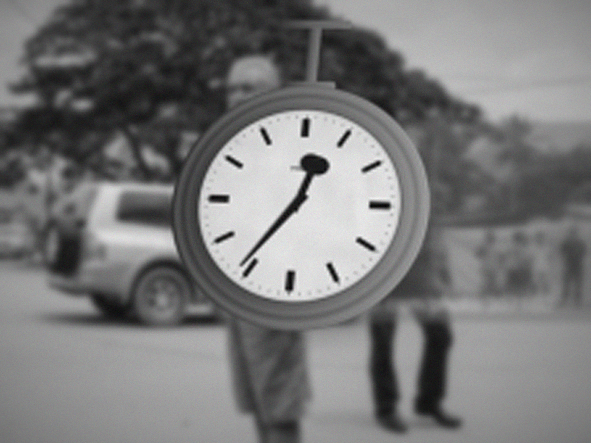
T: 12 h 36 min
